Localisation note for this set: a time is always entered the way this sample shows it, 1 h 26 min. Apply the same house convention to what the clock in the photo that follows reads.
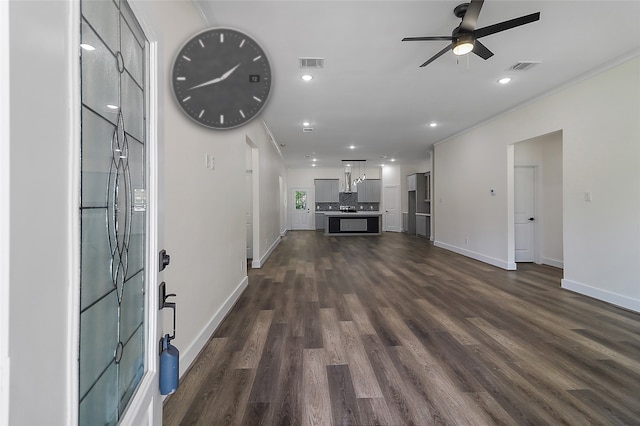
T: 1 h 42 min
